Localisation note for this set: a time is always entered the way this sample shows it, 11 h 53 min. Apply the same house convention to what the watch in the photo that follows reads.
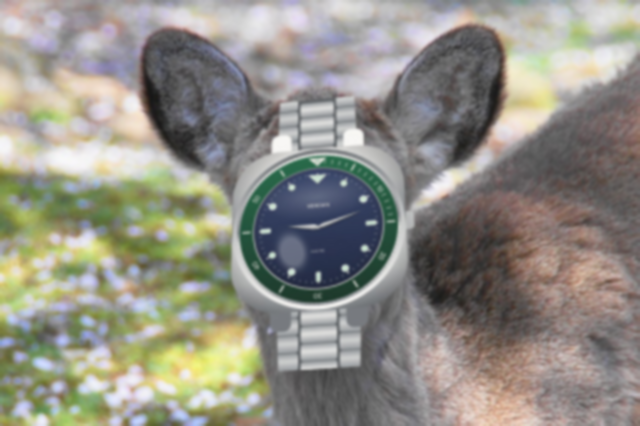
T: 9 h 12 min
